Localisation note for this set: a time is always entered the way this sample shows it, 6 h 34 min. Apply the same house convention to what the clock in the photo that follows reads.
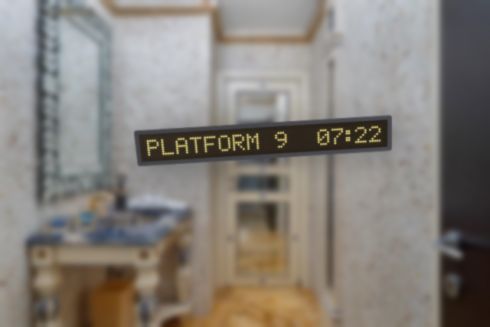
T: 7 h 22 min
